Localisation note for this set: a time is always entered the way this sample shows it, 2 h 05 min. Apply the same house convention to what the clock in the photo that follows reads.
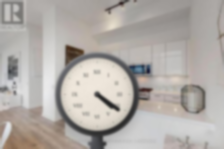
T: 4 h 21 min
